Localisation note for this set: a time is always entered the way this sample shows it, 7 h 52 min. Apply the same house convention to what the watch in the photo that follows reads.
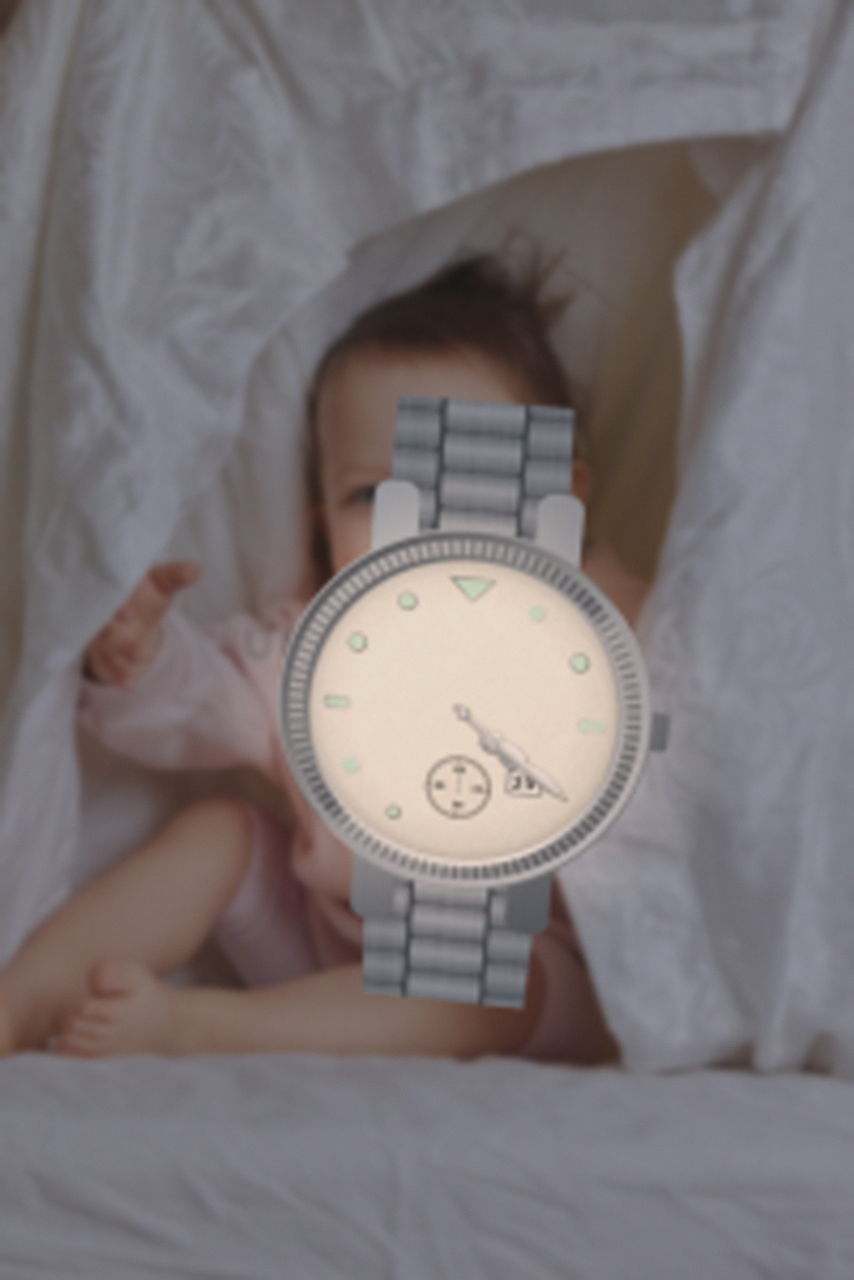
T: 4 h 21 min
